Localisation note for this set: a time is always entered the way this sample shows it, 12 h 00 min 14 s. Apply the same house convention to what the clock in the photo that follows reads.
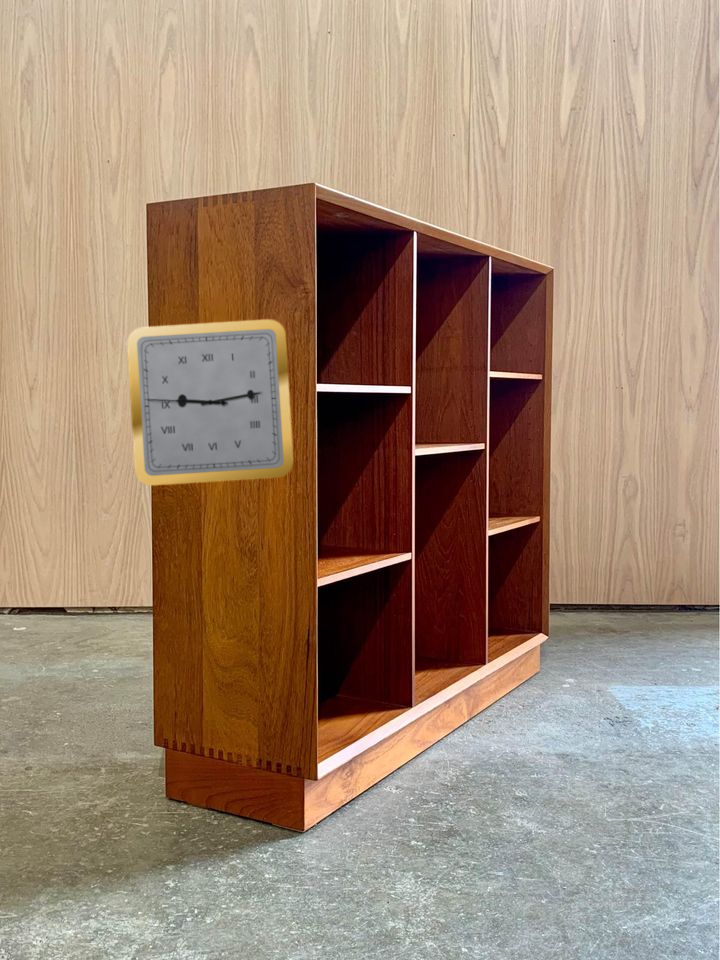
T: 9 h 13 min 46 s
